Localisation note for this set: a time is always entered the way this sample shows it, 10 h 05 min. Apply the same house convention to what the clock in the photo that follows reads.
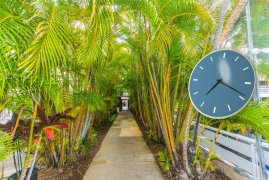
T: 7 h 19 min
